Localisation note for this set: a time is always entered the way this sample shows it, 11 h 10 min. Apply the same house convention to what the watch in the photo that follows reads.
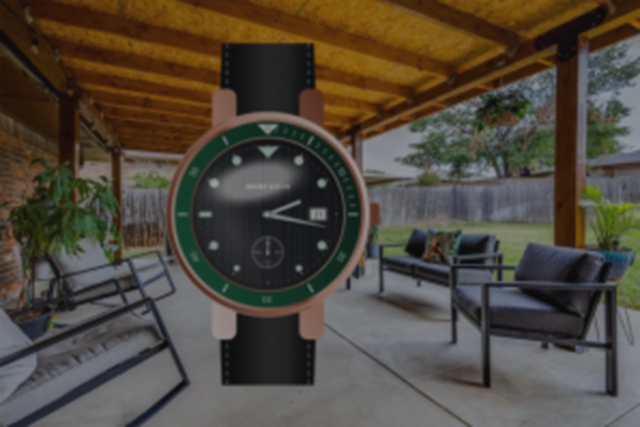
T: 2 h 17 min
